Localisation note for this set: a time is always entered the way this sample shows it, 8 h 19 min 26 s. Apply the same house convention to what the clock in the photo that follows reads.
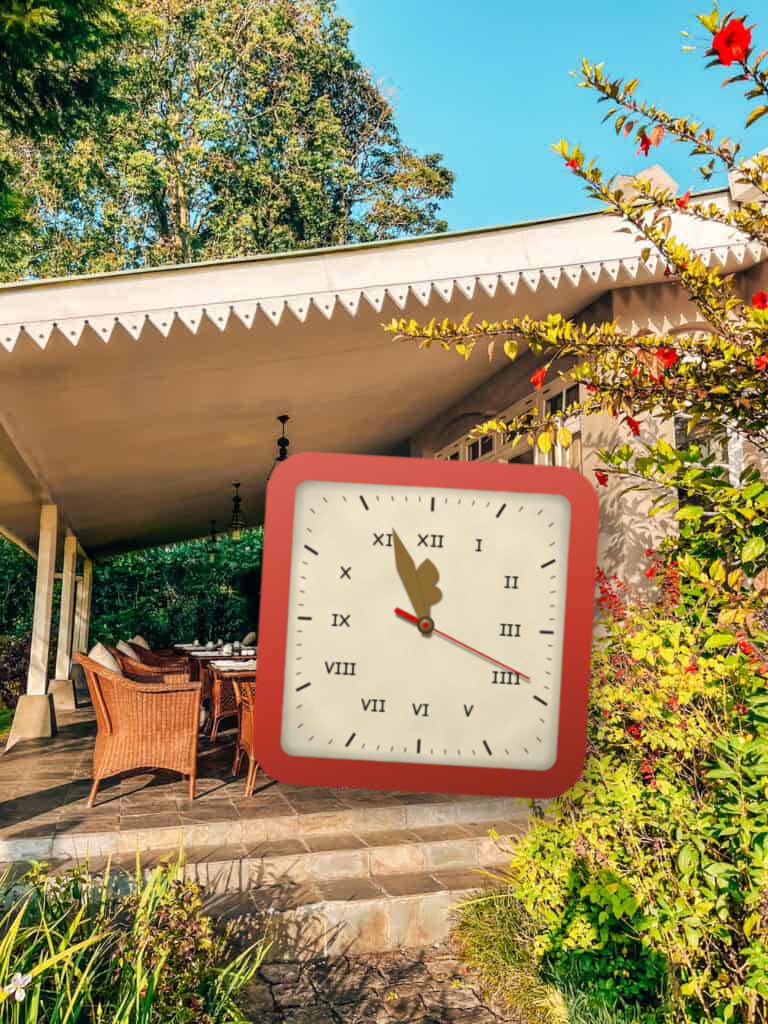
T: 11 h 56 min 19 s
